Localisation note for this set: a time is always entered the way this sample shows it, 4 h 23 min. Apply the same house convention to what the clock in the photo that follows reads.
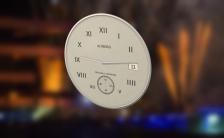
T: 9 h 14 min
